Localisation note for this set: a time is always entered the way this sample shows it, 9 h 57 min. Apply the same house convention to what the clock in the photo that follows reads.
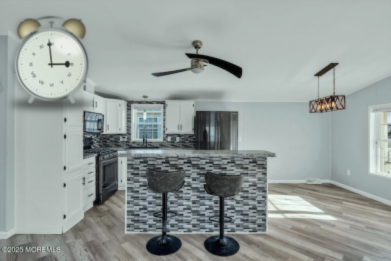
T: 2 h 59 min
